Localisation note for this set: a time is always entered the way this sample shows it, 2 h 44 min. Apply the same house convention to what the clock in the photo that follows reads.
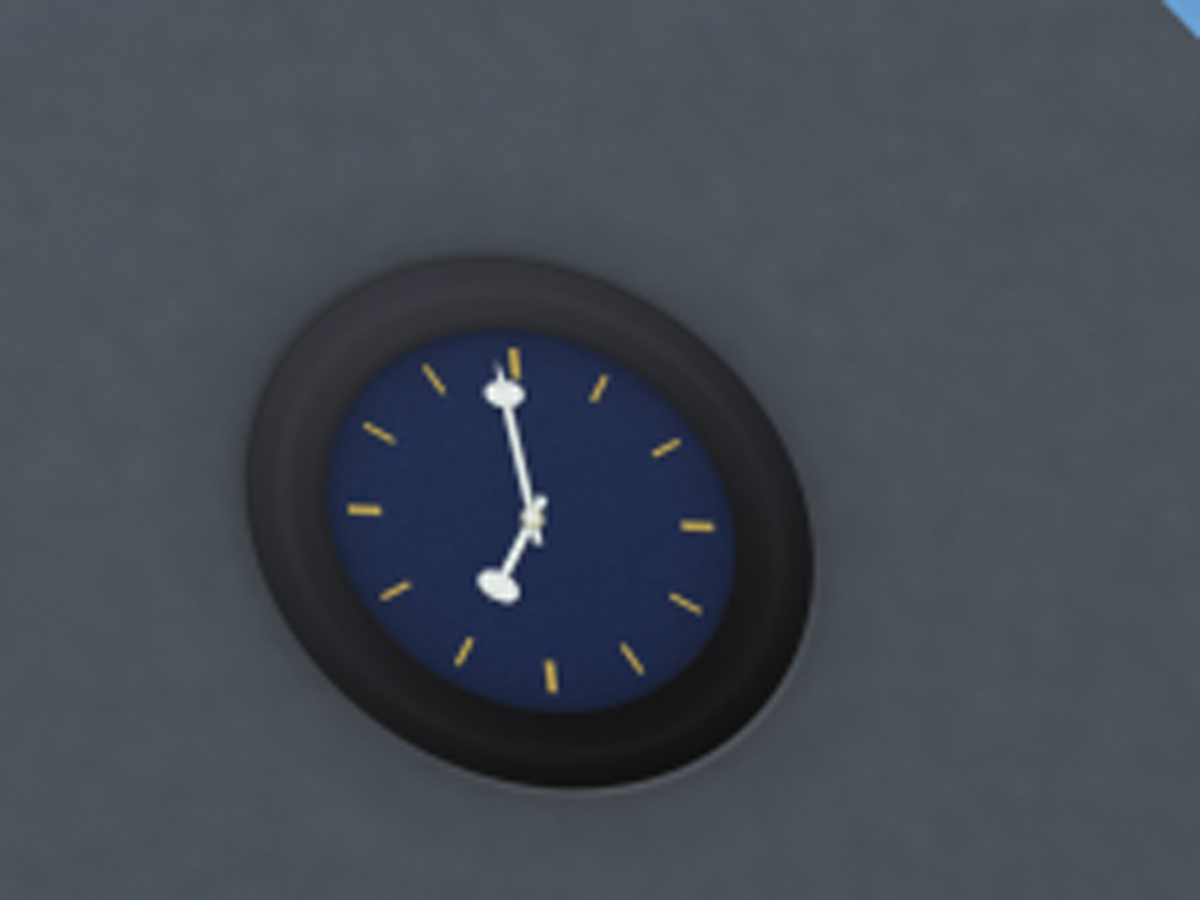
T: 6 h 59 min
